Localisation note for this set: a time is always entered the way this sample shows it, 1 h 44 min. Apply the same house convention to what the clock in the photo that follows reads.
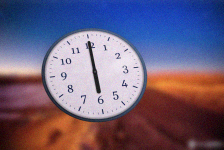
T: 6 h 00 min
